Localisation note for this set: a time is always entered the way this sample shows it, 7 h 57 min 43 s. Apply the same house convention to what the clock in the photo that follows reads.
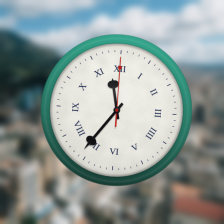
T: 11 h 36 min 00 s
